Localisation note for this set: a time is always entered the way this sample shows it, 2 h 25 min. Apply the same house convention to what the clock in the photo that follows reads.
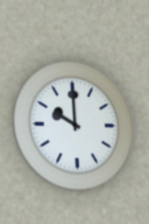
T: 10 h 00 min
